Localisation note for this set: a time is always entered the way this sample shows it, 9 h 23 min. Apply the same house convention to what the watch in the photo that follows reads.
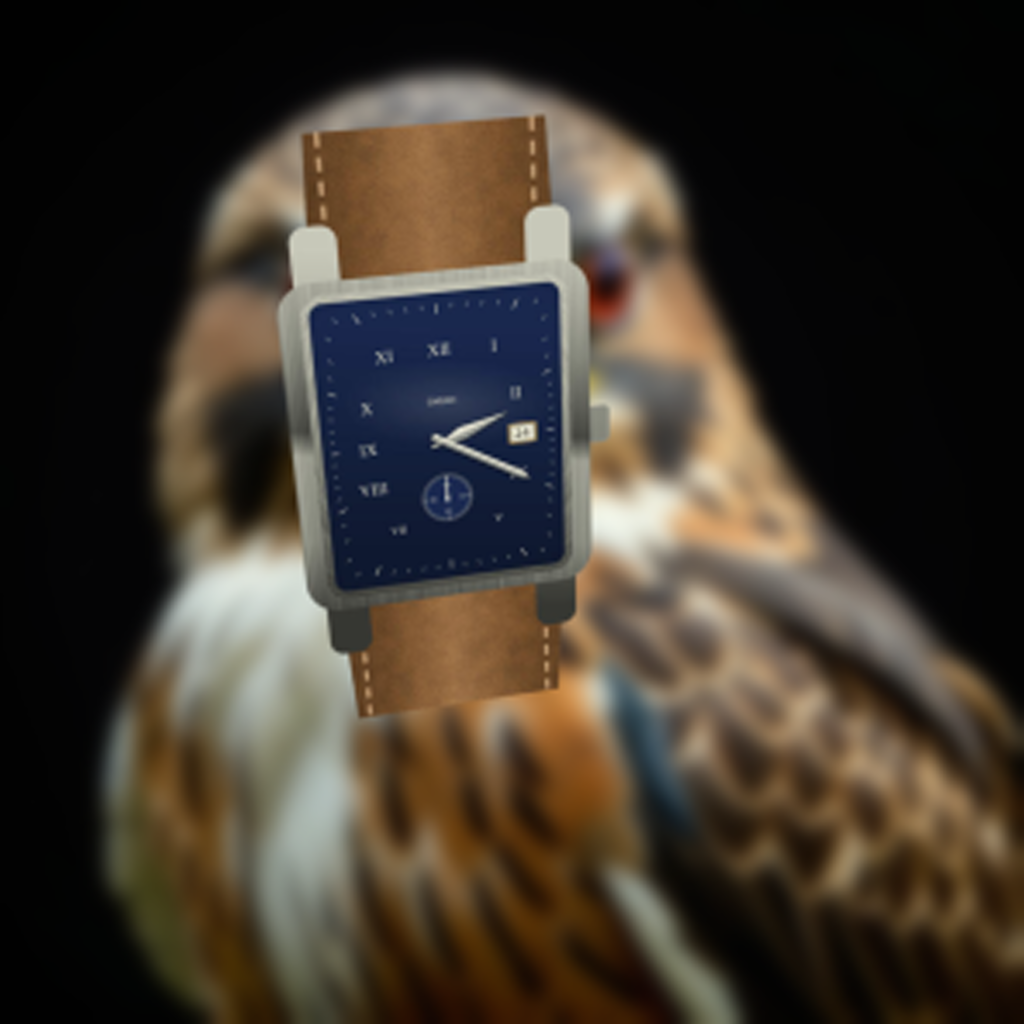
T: 2 h 20 min
